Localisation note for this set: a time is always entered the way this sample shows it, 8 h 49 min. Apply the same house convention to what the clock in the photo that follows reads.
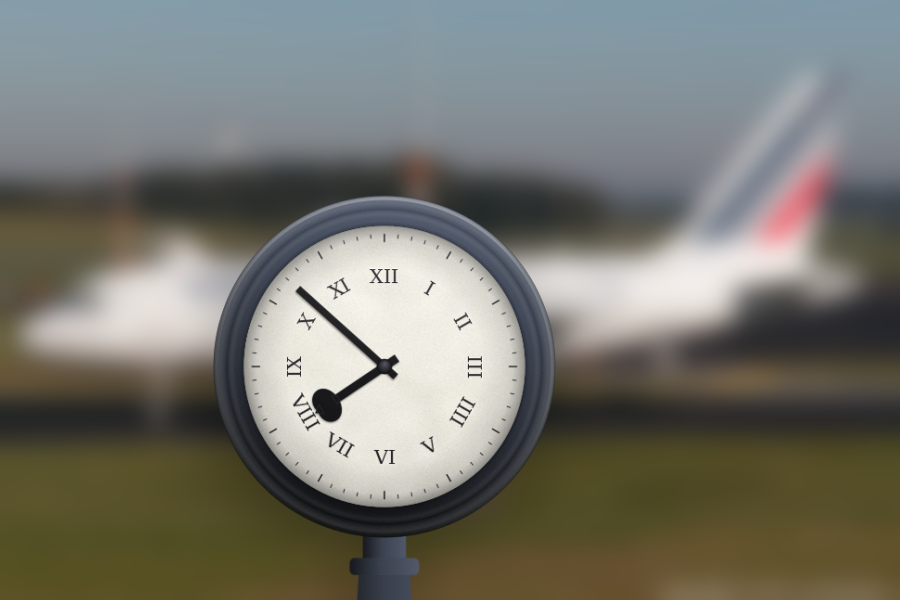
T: 7 h 52 min
